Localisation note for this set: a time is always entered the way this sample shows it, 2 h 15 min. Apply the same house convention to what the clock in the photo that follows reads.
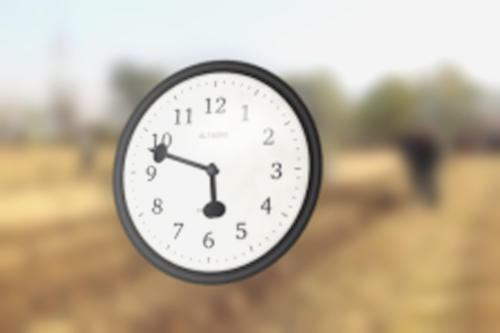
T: 5 h 48 min
